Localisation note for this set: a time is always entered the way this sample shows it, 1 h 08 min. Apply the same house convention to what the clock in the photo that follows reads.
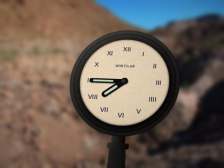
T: 7 h 45 min
